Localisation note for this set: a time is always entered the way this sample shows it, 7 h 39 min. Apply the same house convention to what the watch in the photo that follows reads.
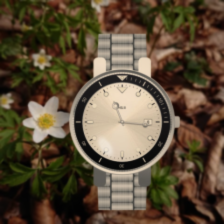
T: 11 h 16 min
